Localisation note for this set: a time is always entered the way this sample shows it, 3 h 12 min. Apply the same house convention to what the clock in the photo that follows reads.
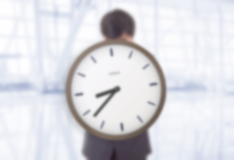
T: 8 h 38 min
